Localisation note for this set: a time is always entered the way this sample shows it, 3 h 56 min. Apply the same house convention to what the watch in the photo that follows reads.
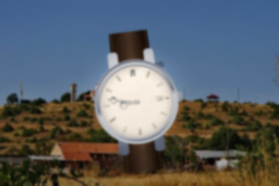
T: 8 h 47 min
